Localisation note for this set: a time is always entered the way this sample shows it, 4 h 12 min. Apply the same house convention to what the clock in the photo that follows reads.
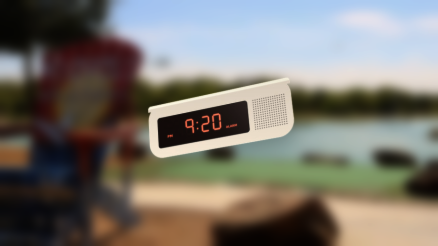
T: 9 h 20 min
